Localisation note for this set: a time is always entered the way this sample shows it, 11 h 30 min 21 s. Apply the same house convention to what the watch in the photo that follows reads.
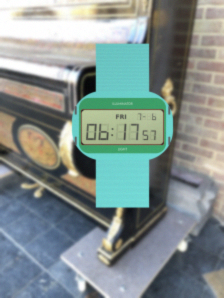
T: 6 h 17 min 57 s
